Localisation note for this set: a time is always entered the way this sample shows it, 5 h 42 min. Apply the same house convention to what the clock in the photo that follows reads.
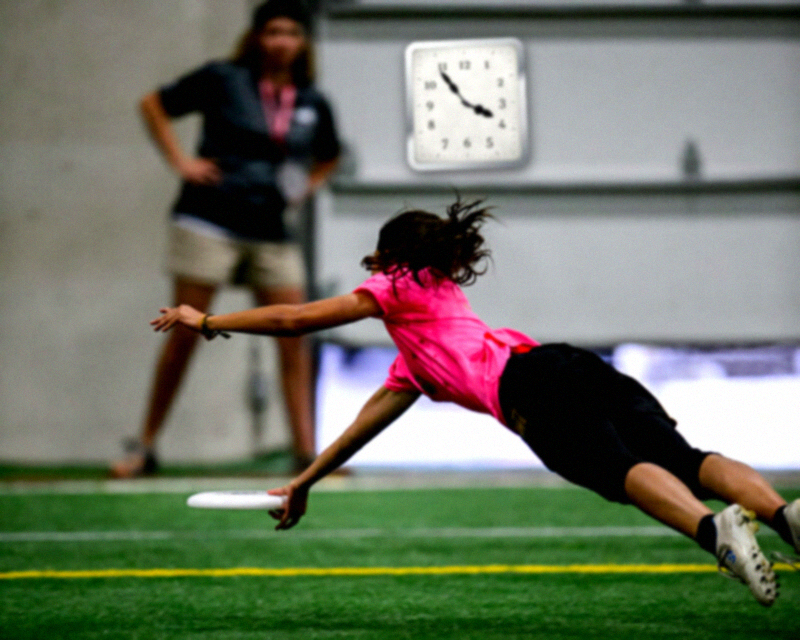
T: 3 h 54 min
